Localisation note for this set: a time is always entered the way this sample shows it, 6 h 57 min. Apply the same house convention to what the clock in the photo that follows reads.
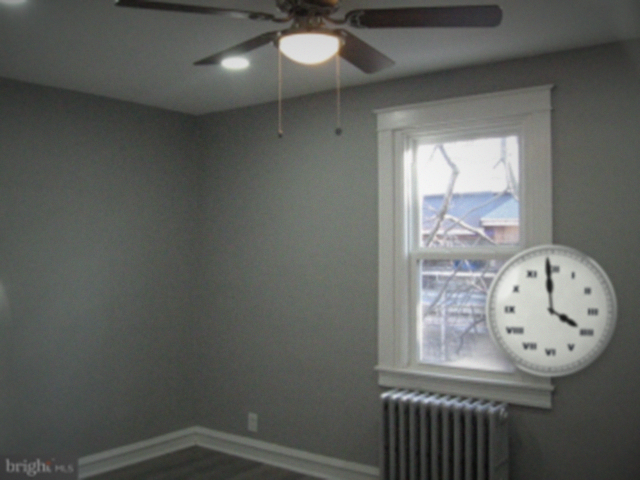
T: 3 h 59 min
